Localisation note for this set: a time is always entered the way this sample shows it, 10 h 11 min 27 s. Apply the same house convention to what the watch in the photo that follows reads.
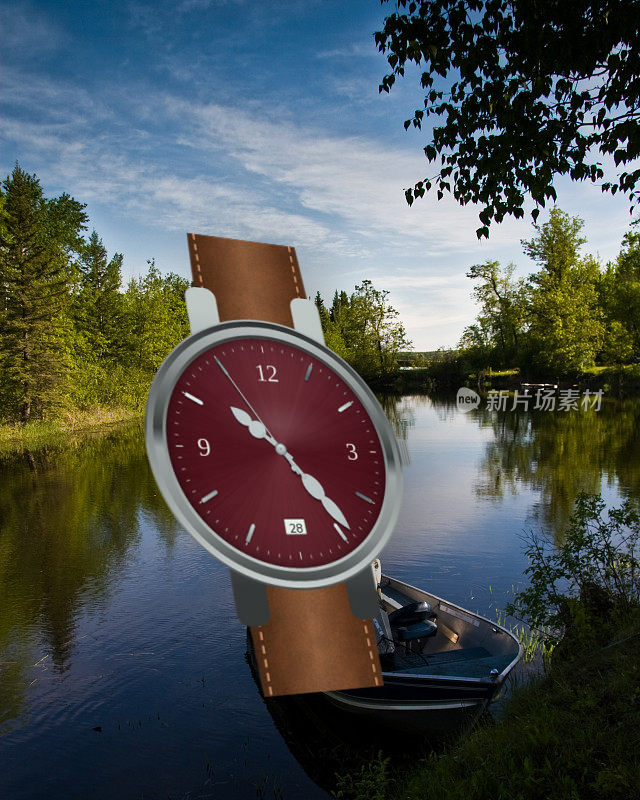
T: 10 h 23 min 55 s
